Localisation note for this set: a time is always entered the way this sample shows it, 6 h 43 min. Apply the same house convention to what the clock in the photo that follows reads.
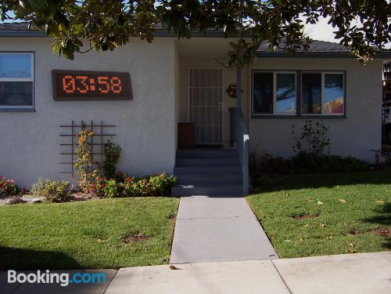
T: 3 h 58 min
